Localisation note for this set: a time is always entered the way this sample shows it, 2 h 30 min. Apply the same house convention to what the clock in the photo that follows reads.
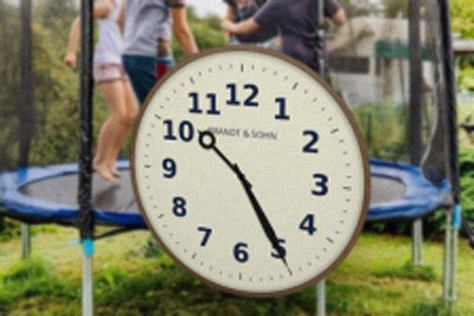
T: 10 h 25 min
